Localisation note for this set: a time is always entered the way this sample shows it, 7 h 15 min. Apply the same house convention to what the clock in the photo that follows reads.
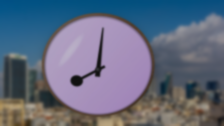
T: 8 h 01 min
